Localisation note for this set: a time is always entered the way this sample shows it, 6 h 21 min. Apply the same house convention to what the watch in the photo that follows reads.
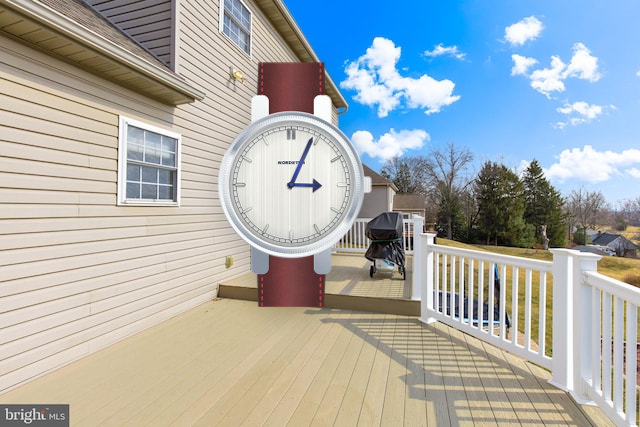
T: 3 h 04 min
